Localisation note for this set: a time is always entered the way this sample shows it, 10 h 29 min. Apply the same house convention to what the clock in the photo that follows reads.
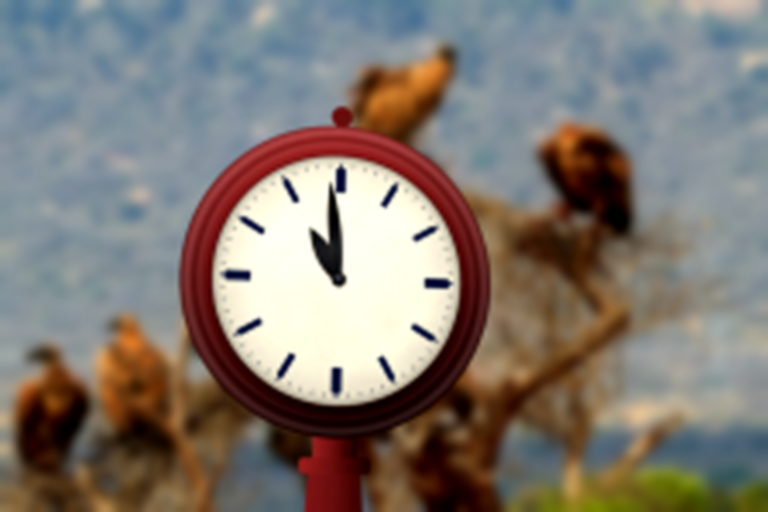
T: 10 h 59 min
